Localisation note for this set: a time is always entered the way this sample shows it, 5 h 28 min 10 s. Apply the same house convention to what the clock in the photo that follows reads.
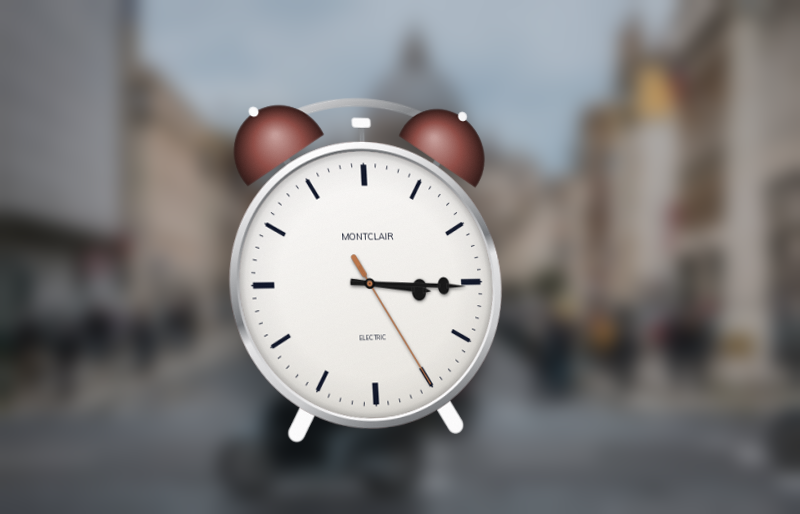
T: 3 h 15 min 25 s
